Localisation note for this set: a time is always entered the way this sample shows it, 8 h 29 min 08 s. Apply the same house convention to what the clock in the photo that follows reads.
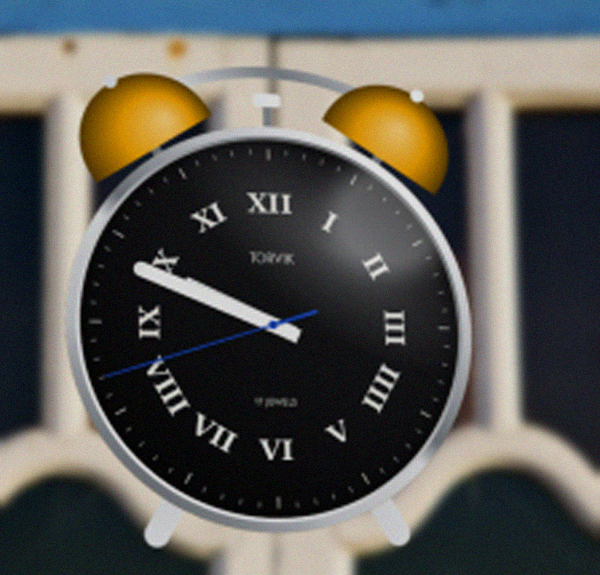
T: 9 h 48 min 42 s
